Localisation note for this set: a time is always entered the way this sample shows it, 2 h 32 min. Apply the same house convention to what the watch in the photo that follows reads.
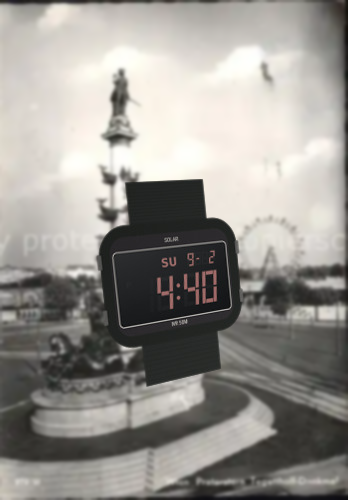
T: 4 h 40 min
